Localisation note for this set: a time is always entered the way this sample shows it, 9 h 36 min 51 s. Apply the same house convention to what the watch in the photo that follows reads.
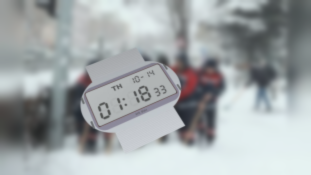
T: 1 h 18 min 33 s
